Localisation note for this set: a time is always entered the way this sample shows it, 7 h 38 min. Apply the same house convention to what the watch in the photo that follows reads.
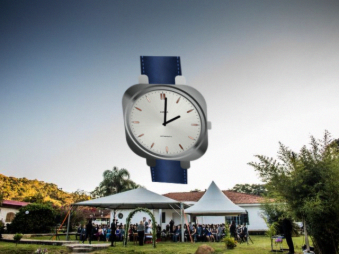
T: 2 h 01 min
